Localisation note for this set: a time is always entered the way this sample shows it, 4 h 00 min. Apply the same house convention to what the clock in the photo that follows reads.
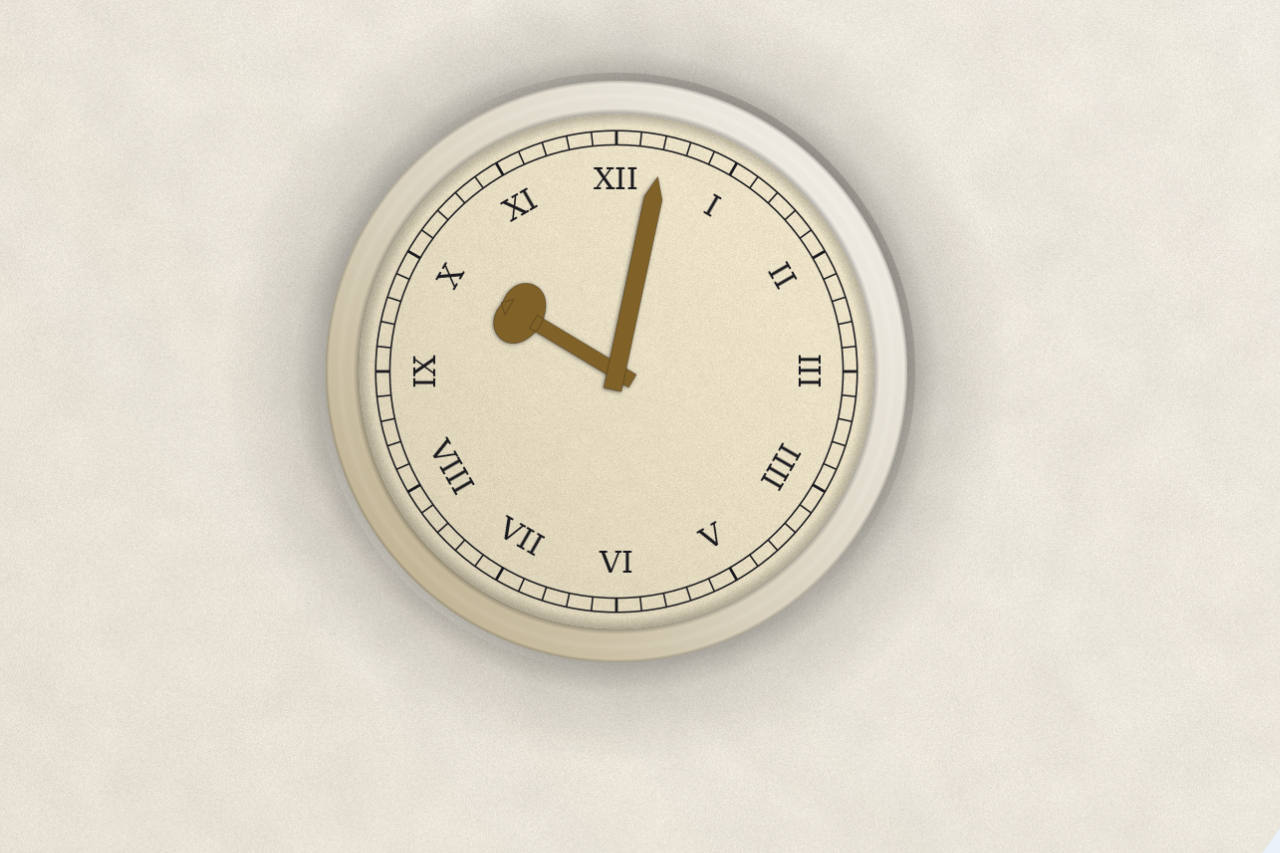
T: 10 h 02 min
